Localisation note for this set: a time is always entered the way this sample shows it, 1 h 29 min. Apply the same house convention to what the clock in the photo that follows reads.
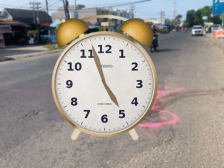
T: 4 h 57 min
